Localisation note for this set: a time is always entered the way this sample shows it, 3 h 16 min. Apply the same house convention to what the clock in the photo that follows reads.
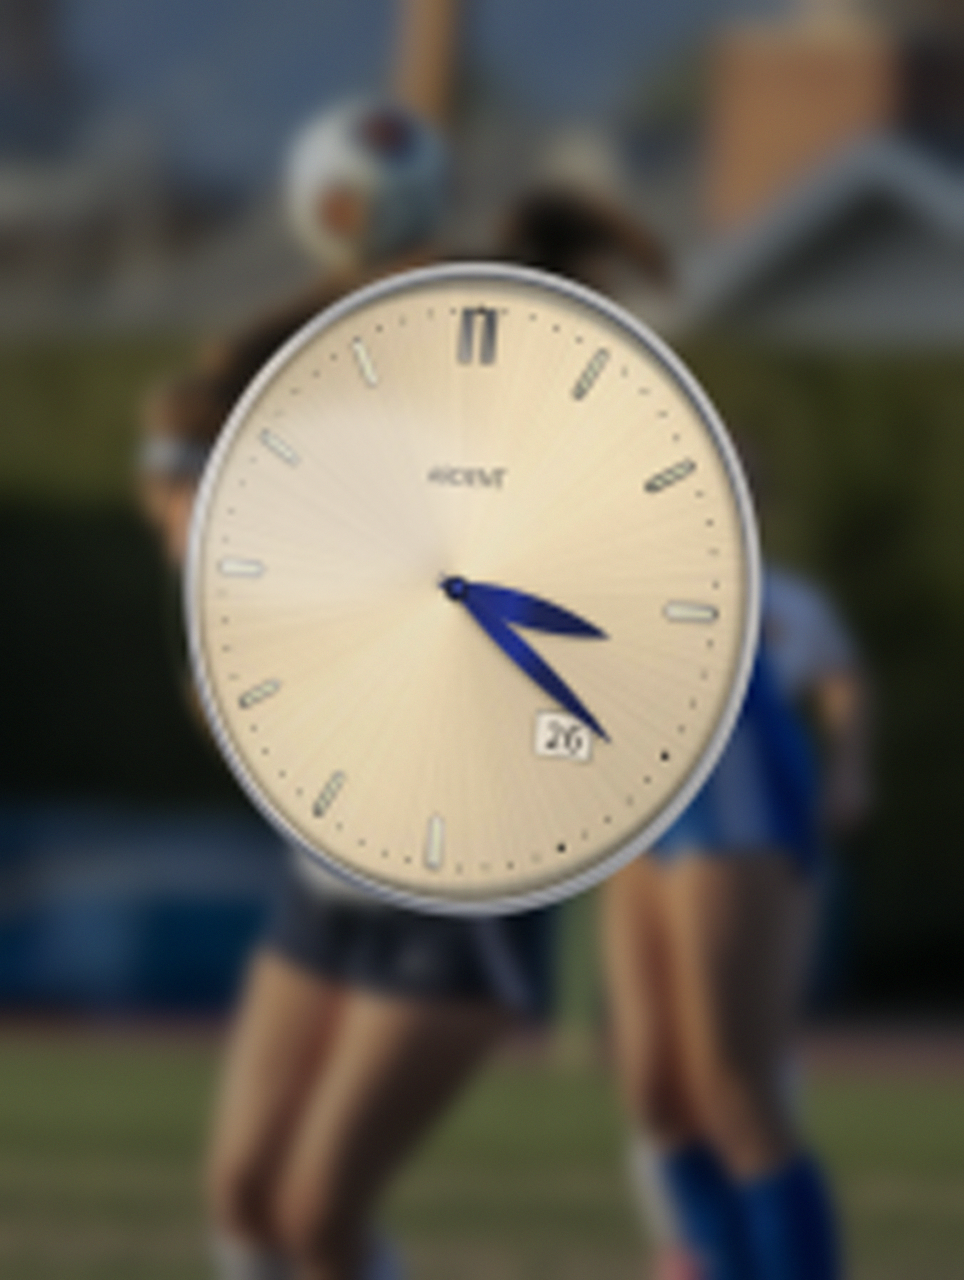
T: 3 h 21 min
